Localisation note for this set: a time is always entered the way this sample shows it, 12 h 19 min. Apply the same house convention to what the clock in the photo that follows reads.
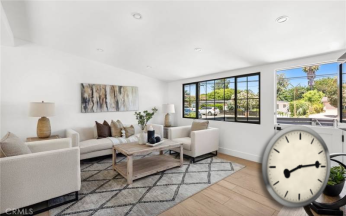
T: 8 h 14 min
